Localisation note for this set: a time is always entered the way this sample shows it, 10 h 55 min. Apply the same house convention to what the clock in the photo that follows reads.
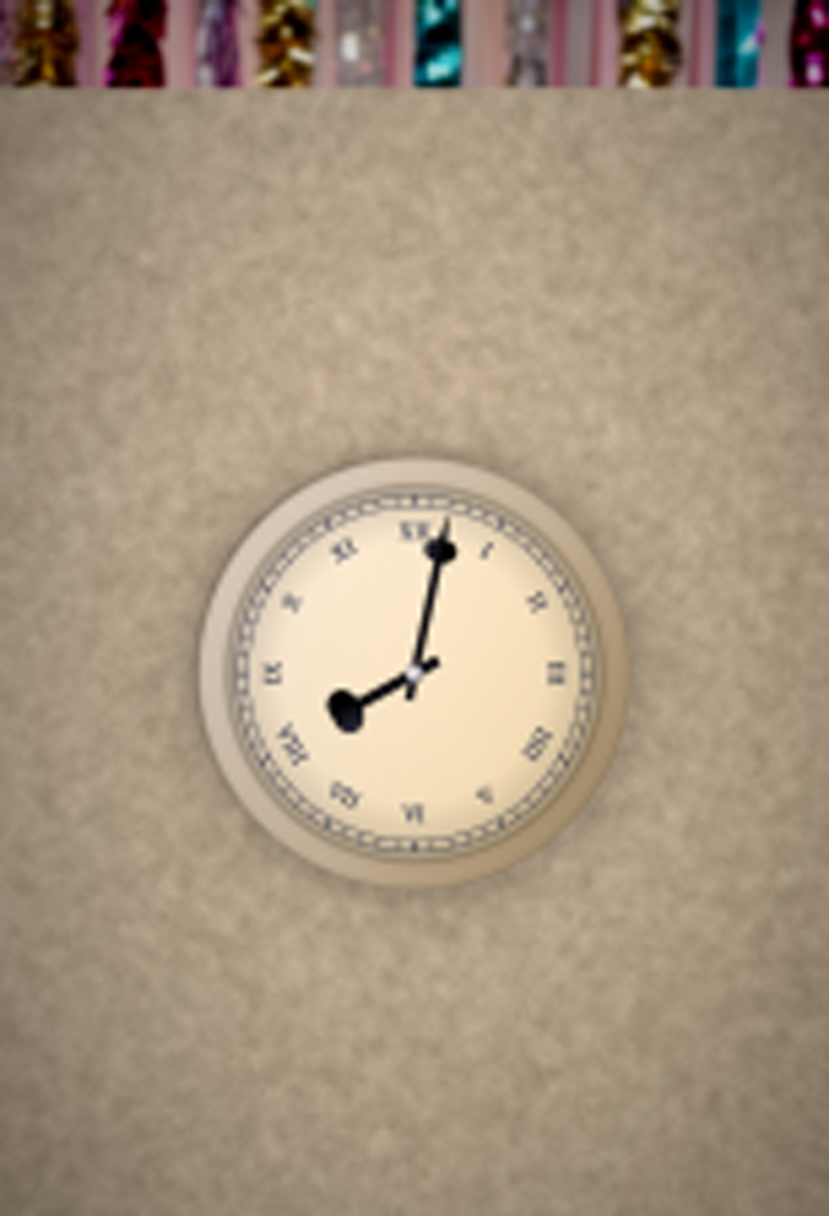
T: 8 h 02 min
